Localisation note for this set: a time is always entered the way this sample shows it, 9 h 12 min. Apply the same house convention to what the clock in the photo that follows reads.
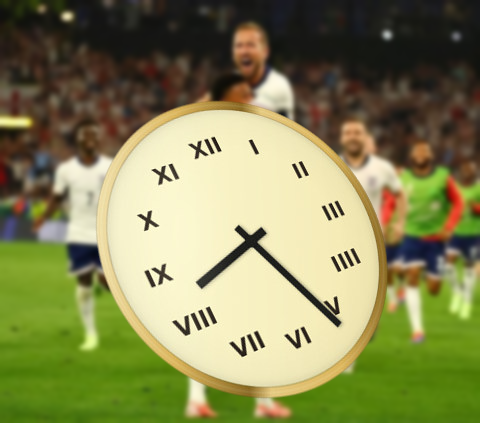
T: 8 h 26 min
